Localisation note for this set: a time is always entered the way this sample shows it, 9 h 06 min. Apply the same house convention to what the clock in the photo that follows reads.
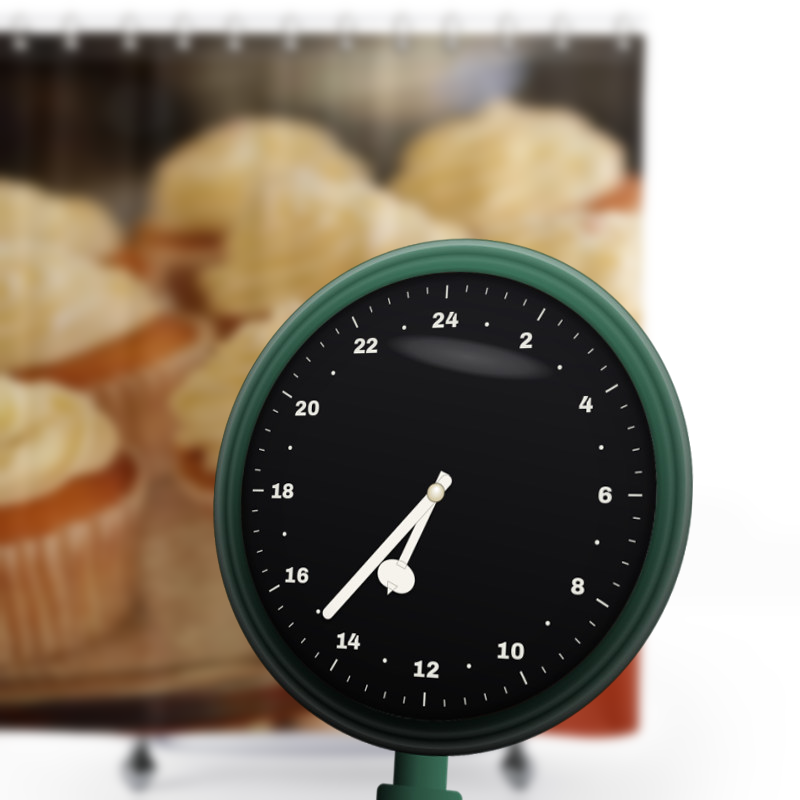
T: 13 h 37 min
